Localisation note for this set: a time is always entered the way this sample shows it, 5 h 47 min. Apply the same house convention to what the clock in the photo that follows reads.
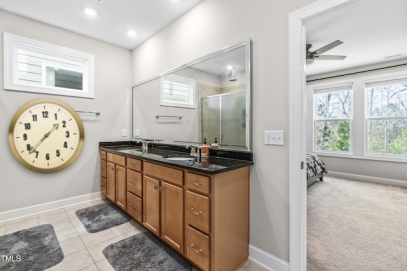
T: 1 h 38 min
